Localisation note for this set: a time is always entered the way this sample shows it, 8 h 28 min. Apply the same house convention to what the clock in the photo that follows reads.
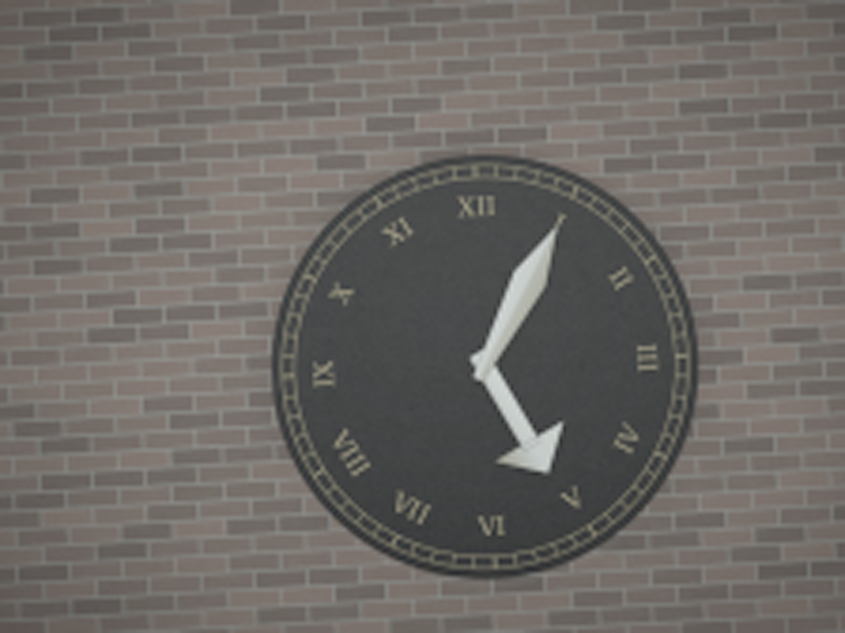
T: 5 h 05 min
